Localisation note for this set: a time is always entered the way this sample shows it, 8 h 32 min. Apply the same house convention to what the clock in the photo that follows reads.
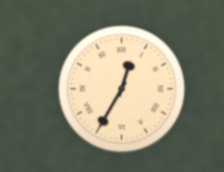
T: 12 h 35 min
